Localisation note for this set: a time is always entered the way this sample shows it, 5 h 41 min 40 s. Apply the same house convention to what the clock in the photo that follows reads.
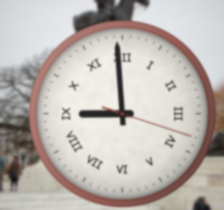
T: 8 h 59 min 18 s
